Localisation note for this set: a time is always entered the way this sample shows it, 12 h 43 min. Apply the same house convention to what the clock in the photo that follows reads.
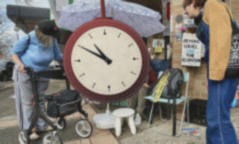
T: 10 h 50 min
